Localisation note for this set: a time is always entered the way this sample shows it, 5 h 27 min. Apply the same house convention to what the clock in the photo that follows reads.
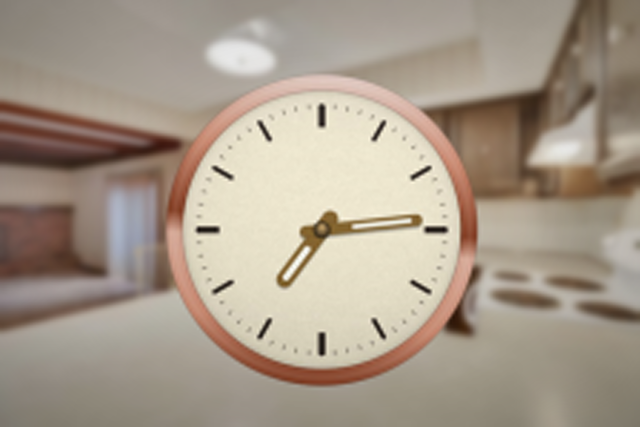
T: 7 h 14 min
